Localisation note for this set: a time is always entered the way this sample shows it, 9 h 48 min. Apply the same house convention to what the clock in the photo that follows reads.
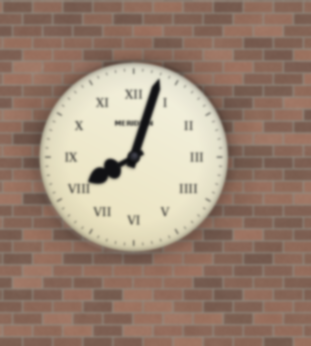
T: 8 h 03 min
